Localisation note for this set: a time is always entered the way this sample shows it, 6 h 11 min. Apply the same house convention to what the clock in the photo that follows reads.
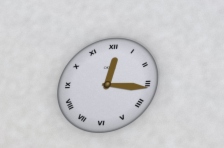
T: 12 h 16 min
